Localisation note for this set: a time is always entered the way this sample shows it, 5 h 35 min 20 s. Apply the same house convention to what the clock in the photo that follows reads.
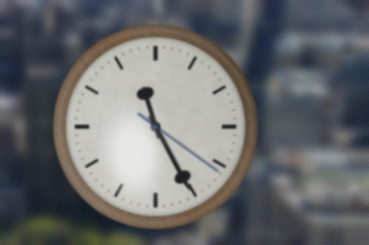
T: 11 h 25 min 21 s
